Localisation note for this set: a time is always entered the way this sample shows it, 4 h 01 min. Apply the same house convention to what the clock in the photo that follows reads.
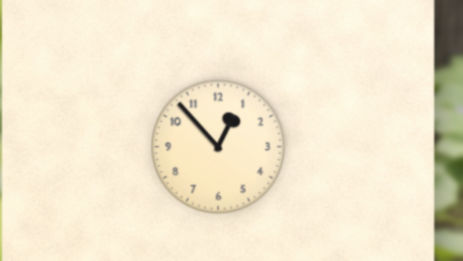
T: 12 h 53 min
